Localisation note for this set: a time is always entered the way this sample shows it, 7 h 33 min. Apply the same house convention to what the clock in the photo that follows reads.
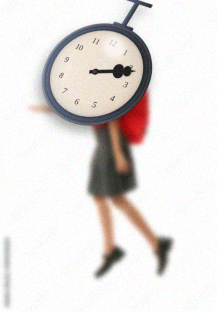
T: 2 h 11 min
